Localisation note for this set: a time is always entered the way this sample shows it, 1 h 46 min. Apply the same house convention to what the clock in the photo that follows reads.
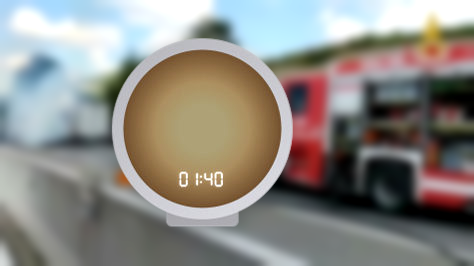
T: 1 h 40 min
